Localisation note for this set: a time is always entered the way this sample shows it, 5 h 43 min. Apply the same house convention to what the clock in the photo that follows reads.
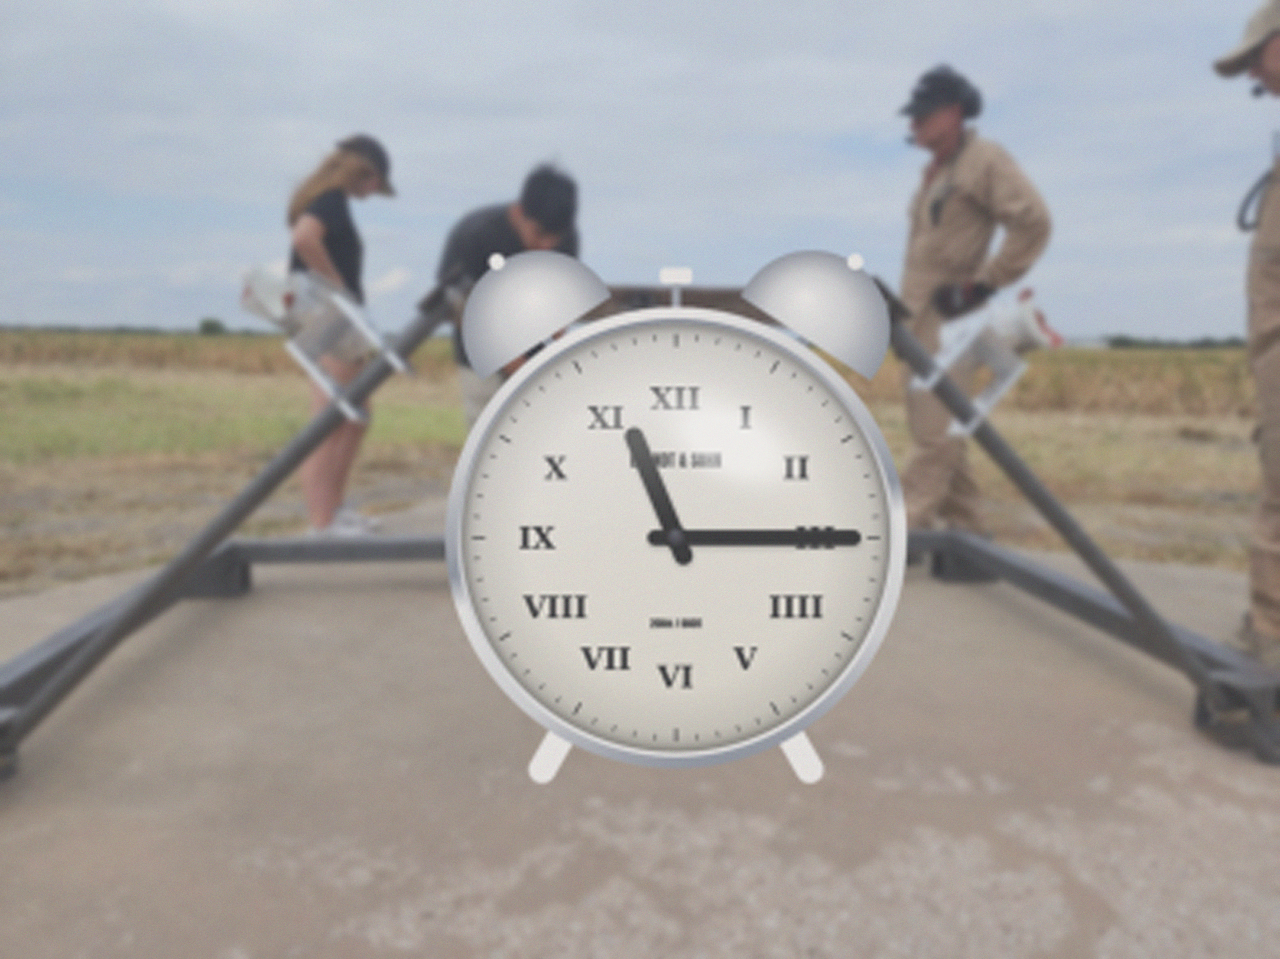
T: 11 h 15 min
